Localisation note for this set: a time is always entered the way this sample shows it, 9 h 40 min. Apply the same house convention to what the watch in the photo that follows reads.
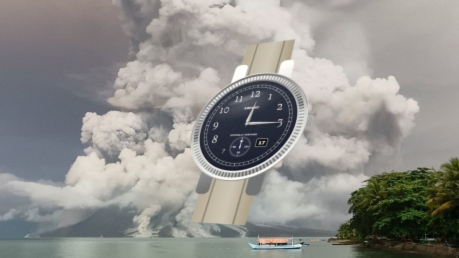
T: 12 h 15 min
